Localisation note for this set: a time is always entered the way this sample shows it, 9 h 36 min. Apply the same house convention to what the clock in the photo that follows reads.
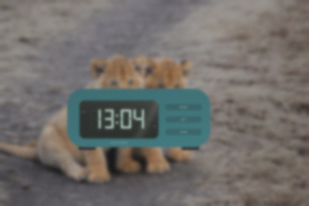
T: 13 h 04 min
